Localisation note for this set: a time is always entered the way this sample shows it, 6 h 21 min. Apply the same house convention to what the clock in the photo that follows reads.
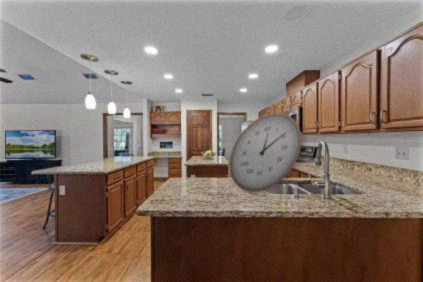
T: 12 h 09 min
